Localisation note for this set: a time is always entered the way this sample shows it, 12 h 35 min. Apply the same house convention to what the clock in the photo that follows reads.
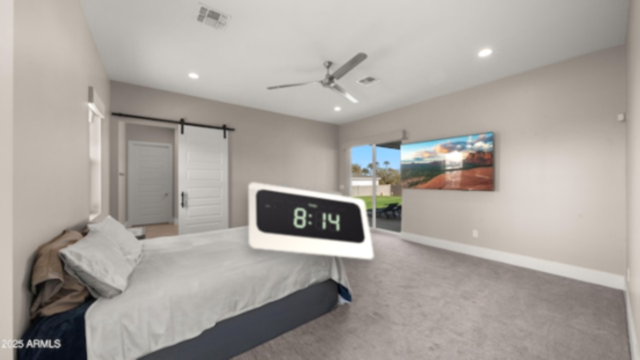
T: 8 h 14 min
